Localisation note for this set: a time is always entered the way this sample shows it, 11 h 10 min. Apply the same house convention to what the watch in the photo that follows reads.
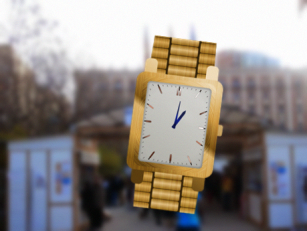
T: 1 h 01 min
